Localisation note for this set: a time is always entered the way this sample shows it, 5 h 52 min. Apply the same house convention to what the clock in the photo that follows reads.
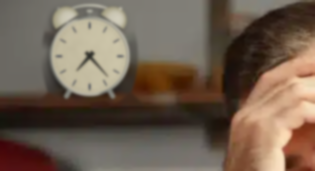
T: 7 h 23 min
